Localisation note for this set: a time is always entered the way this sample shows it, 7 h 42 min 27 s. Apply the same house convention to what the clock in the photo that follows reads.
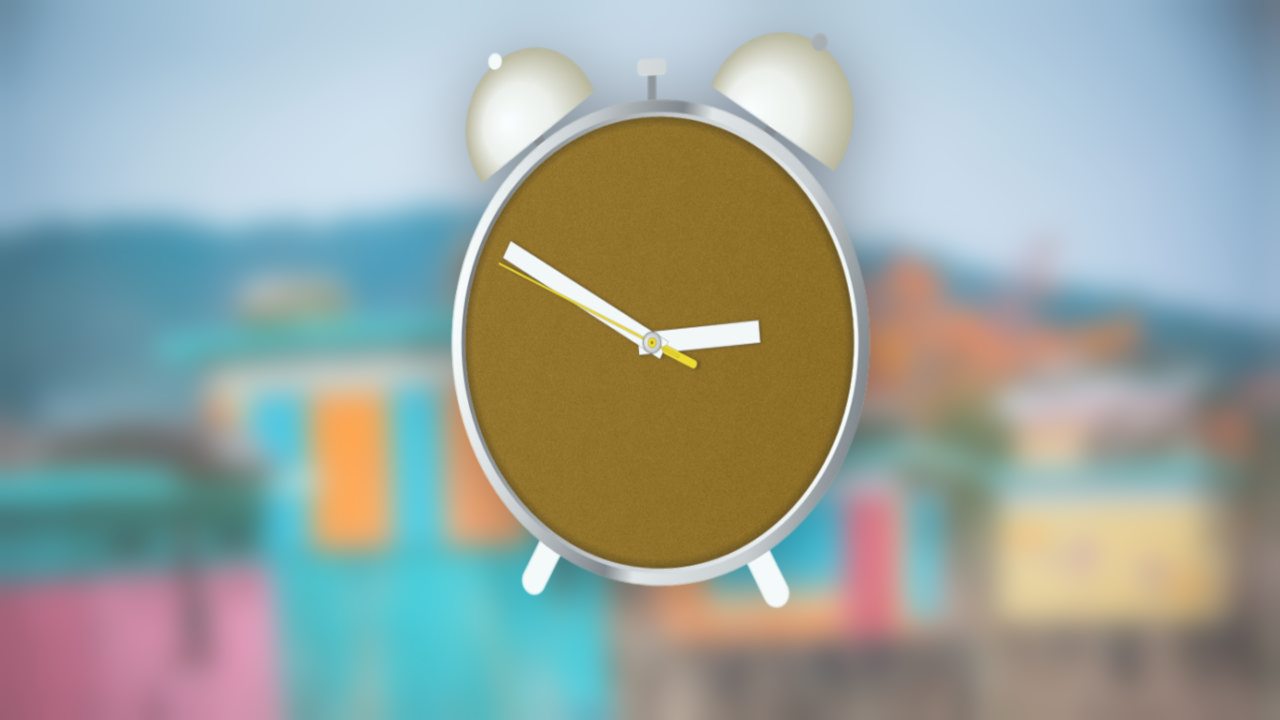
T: 2 h 49 min 49 s
